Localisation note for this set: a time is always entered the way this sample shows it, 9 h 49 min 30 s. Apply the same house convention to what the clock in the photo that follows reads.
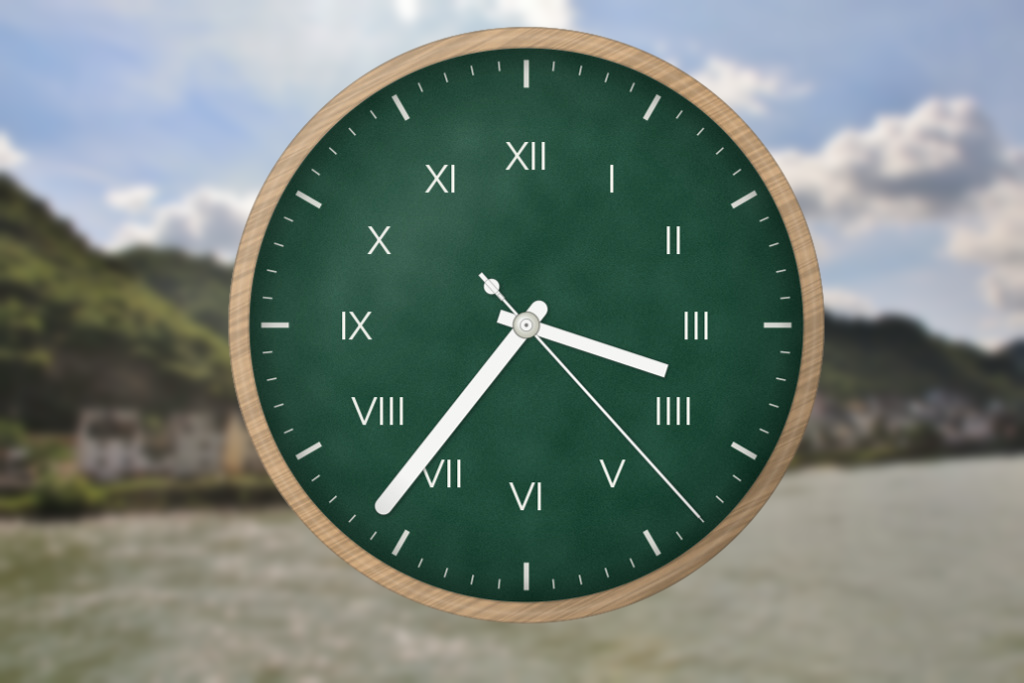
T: 3 h 36 min 23 s
